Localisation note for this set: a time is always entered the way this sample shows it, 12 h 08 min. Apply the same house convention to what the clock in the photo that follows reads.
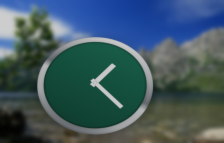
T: 1 h 23 min
